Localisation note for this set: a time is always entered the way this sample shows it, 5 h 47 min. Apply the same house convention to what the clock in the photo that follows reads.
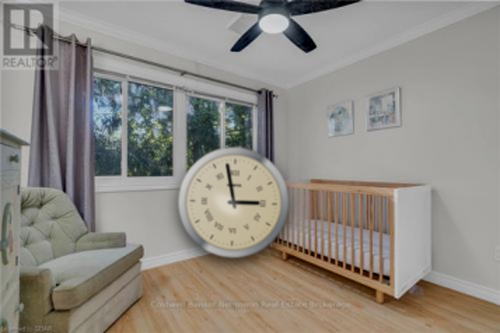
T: 2 h 58 min
